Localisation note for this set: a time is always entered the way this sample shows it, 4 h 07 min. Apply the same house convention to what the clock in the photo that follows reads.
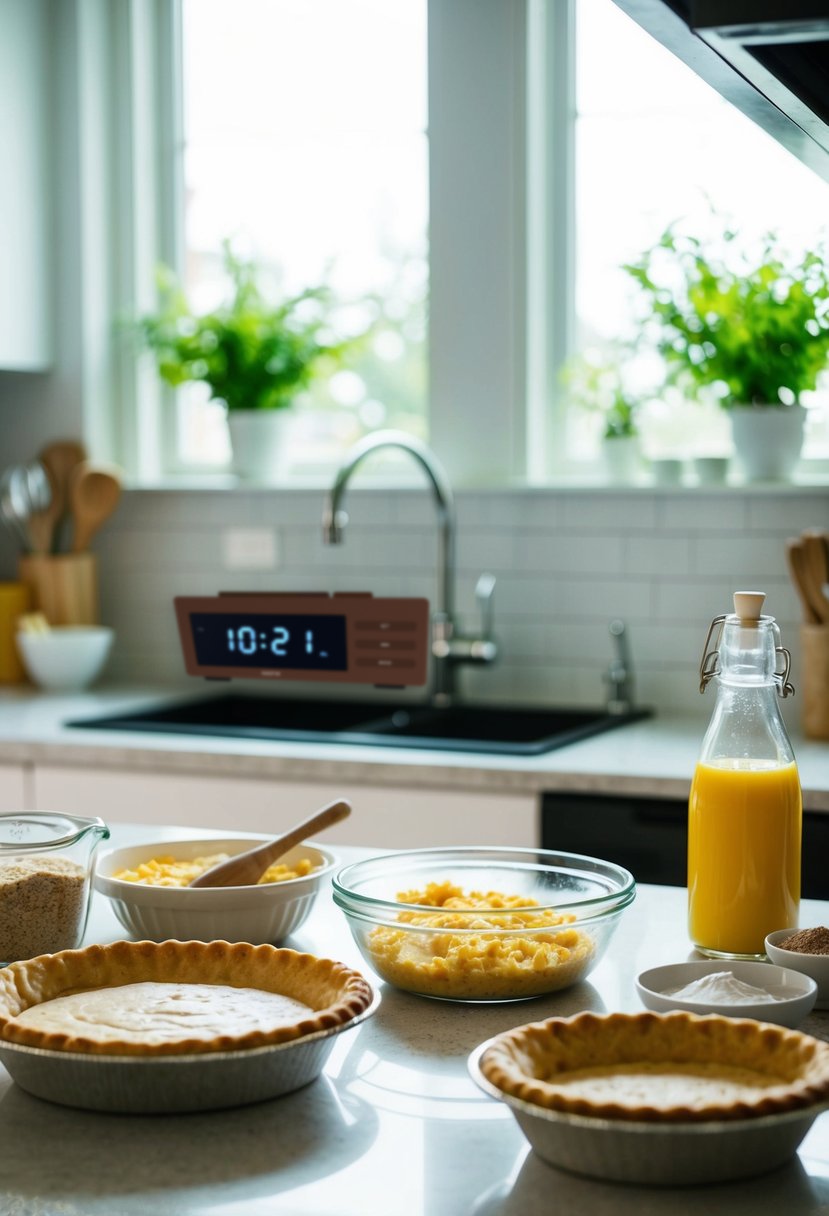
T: 10 h 21 min
